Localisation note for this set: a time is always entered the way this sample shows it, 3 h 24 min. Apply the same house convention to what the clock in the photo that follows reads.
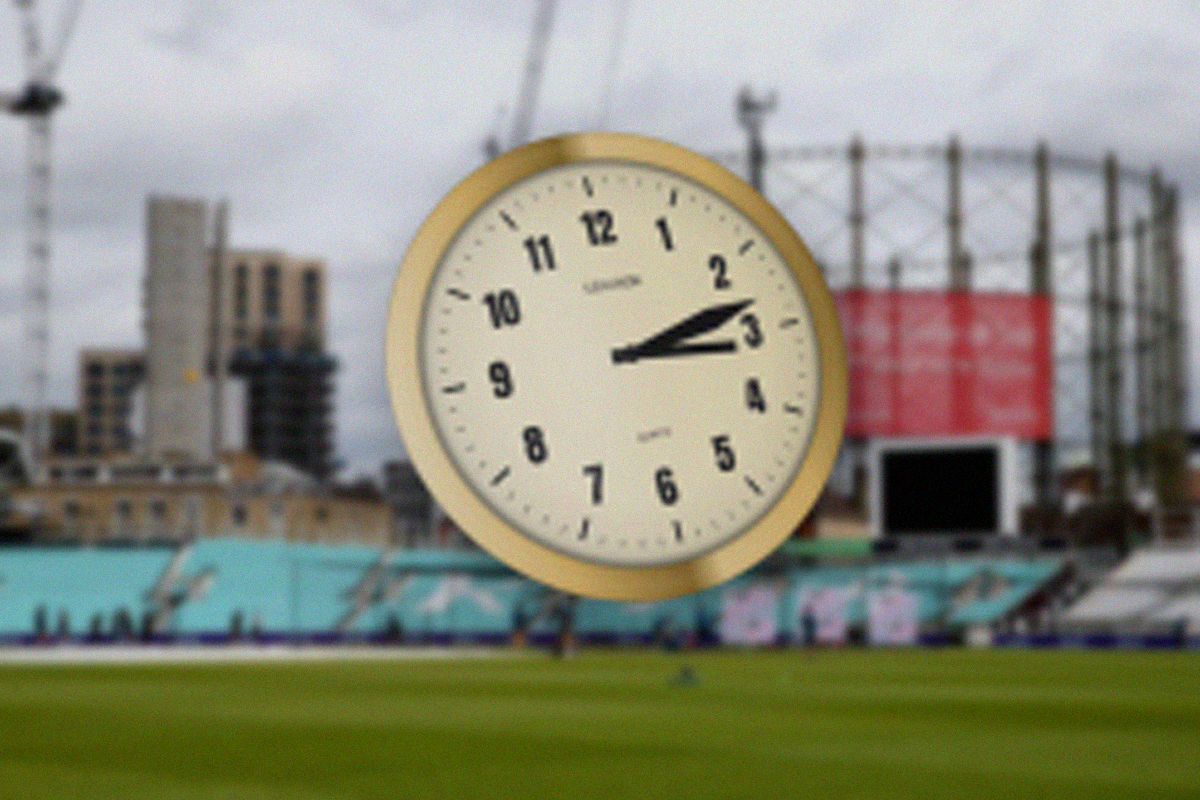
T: 3 h 13 min
